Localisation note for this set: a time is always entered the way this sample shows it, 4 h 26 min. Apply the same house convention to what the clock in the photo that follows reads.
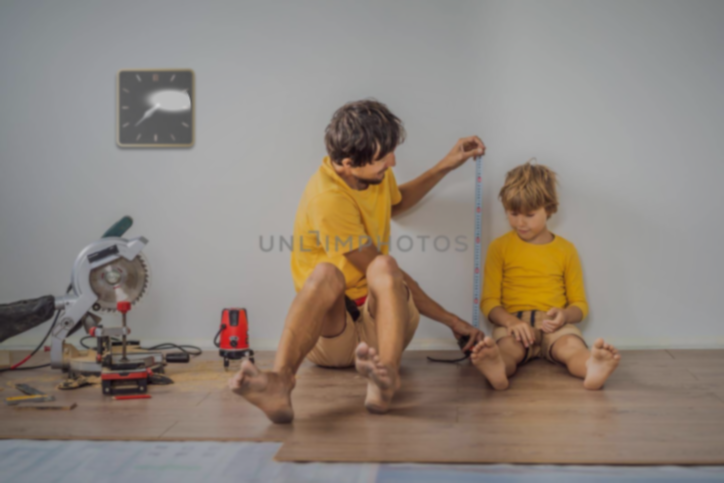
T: 7 h 38 min
